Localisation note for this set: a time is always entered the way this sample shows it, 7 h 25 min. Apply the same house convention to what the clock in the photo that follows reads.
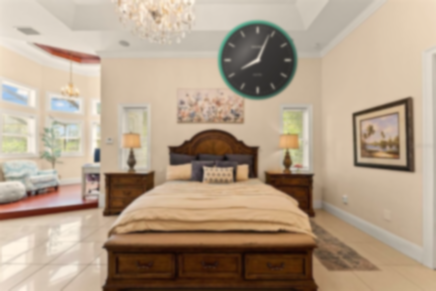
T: 8 h 04 min
